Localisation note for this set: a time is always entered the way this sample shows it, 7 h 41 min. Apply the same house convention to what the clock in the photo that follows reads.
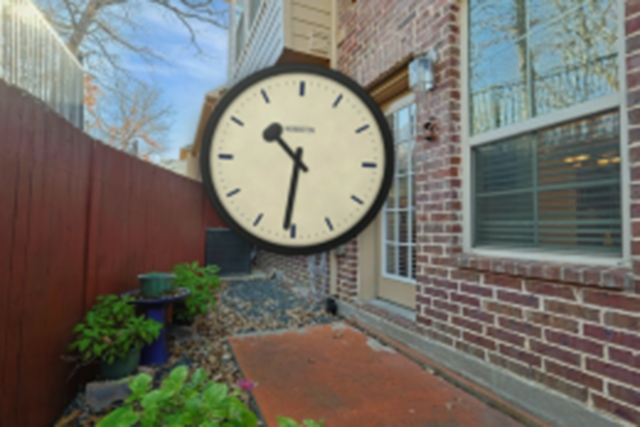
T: 10 h 31 min
